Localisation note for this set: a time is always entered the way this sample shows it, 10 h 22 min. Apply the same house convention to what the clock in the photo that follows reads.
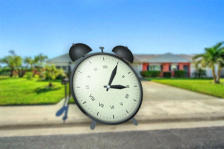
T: 3 h 05 min
